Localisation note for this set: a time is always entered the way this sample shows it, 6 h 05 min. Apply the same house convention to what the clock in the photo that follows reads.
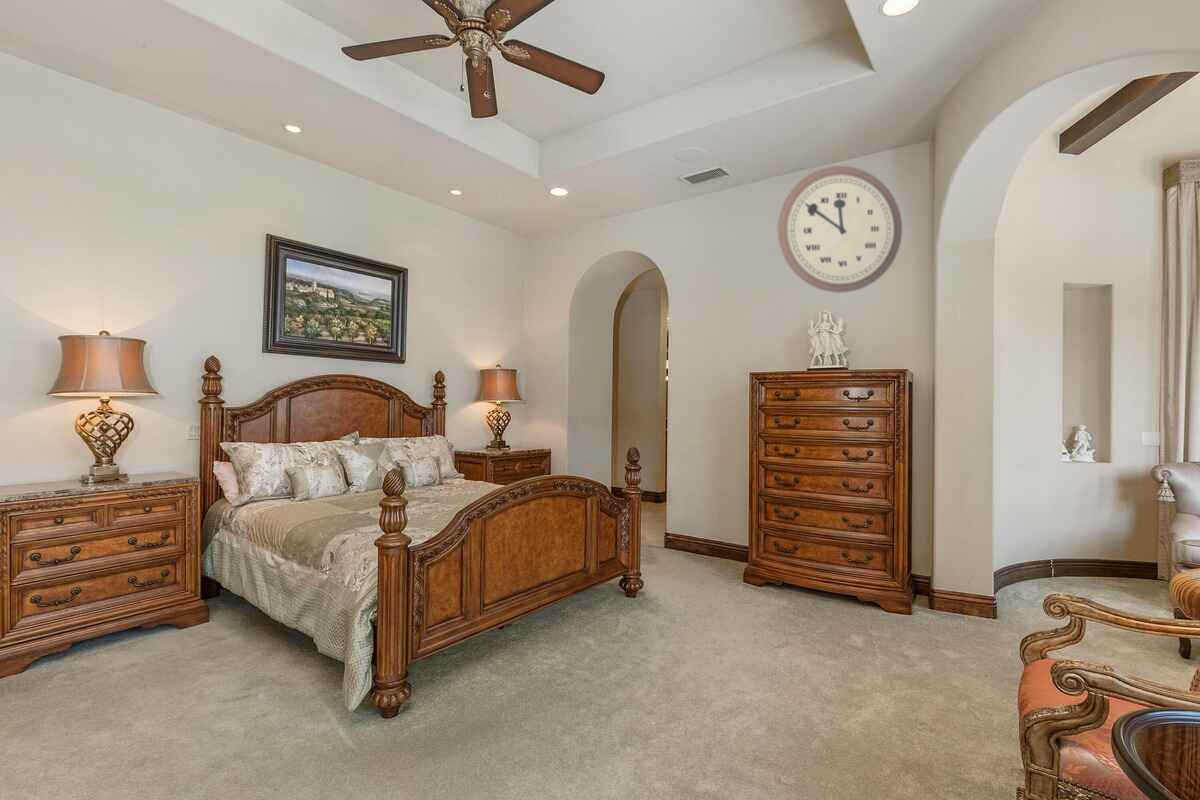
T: 11 h 51 min
